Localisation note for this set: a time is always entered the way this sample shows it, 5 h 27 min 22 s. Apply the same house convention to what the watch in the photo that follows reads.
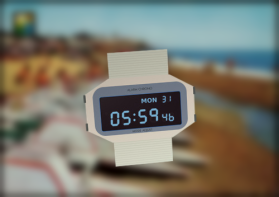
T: 5 h 59 min 46 s
